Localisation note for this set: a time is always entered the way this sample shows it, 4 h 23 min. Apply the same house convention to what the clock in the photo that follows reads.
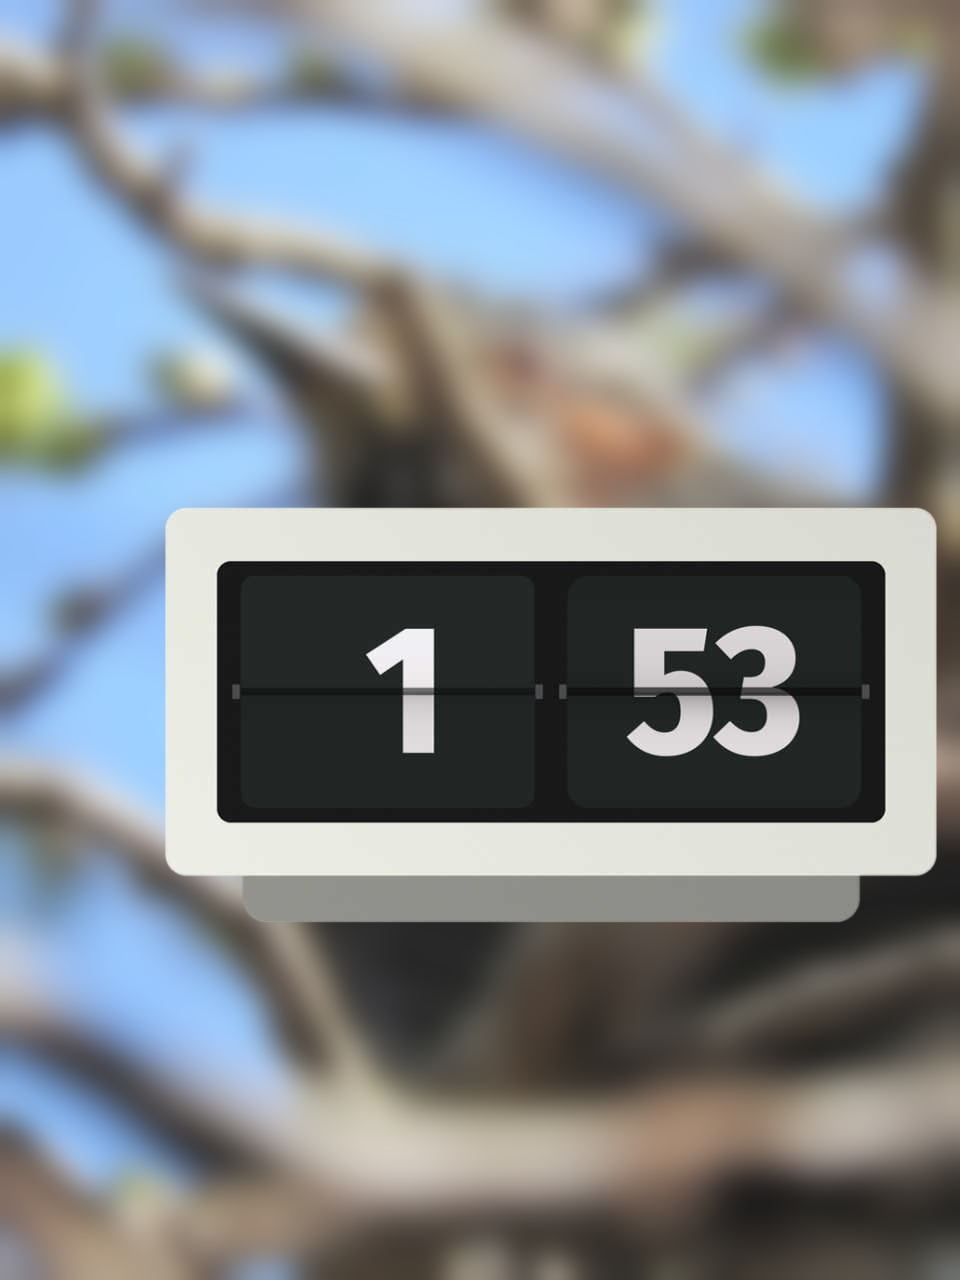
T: 1 h 53 min
